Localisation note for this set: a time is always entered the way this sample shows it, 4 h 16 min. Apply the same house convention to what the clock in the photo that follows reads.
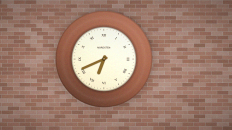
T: 6 h 41 min
